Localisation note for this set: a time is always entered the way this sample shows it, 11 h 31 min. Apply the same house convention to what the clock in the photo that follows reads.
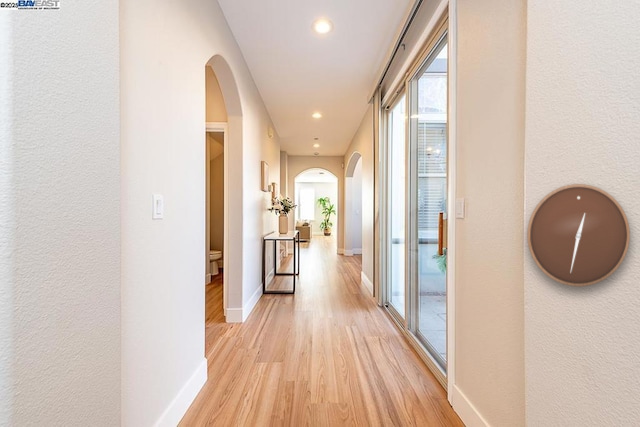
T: 12 h 32 min
